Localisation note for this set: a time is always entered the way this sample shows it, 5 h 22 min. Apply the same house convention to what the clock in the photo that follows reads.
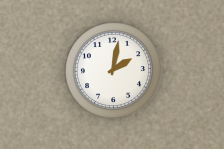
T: 2 h 02 min
